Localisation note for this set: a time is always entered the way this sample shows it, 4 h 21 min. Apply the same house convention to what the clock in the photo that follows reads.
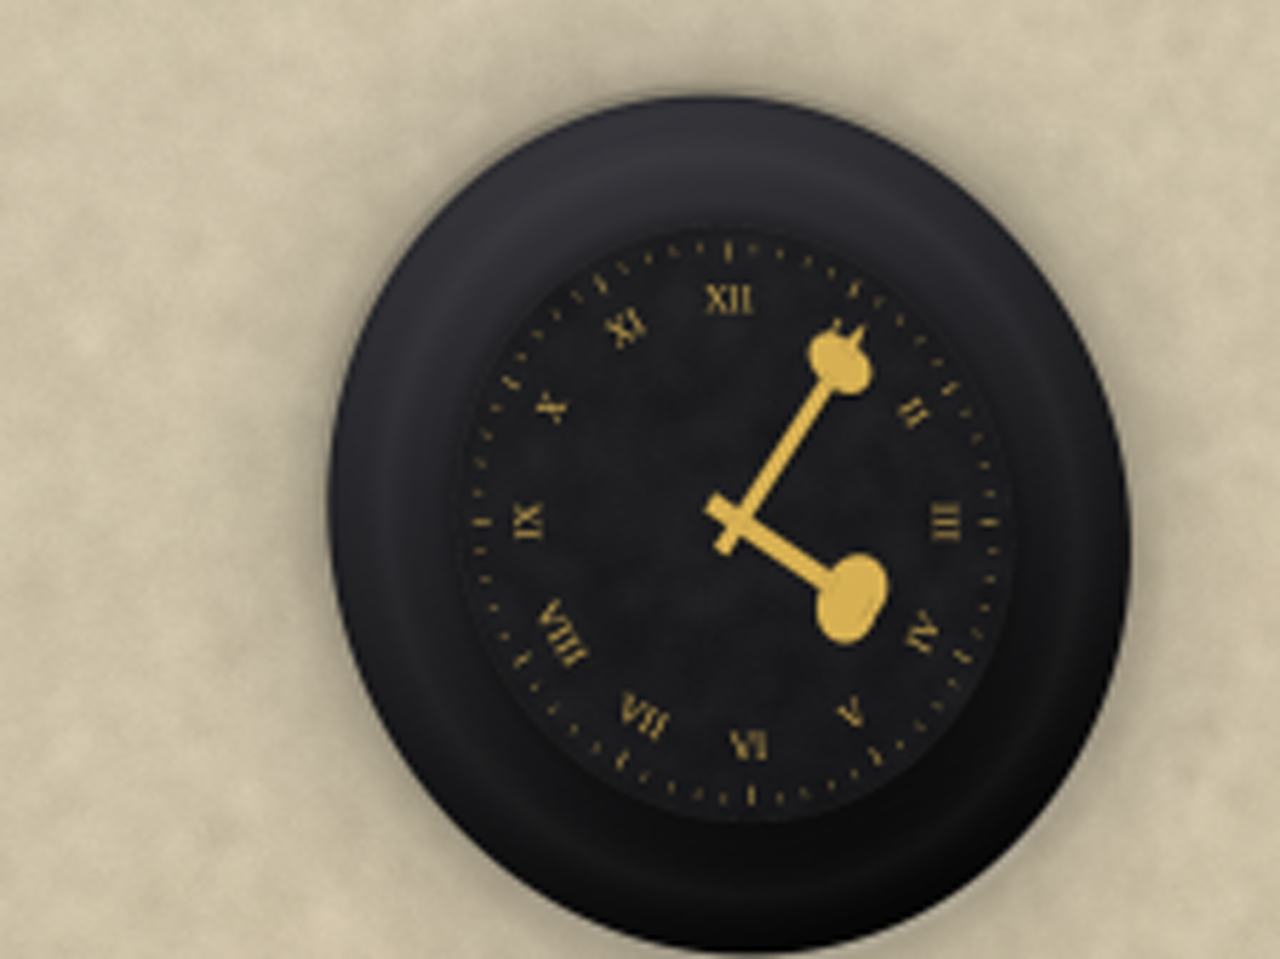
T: 4 h 06 min
